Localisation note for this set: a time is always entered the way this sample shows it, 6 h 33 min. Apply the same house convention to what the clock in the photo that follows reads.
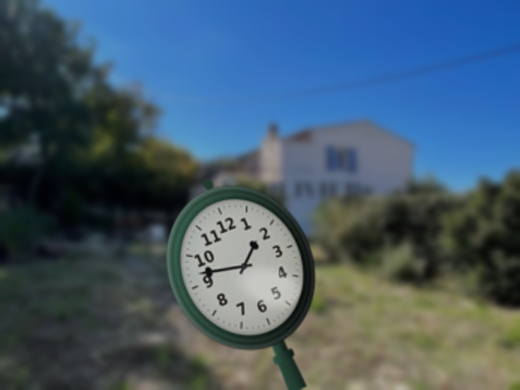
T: 1 h 47 min
